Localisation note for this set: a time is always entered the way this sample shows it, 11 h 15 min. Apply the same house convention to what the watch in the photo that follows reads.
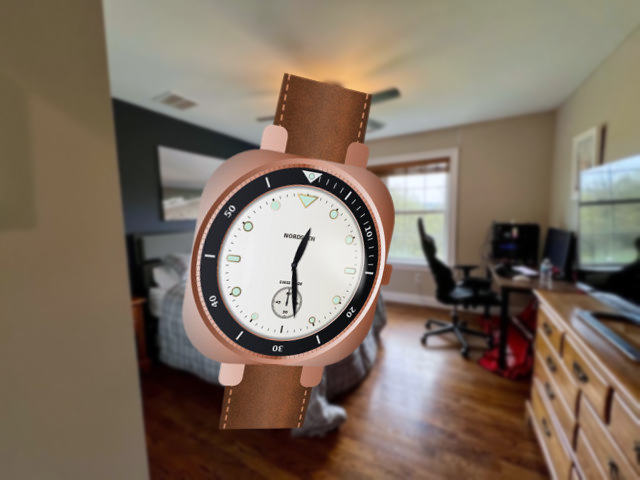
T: 12 h 28 min
